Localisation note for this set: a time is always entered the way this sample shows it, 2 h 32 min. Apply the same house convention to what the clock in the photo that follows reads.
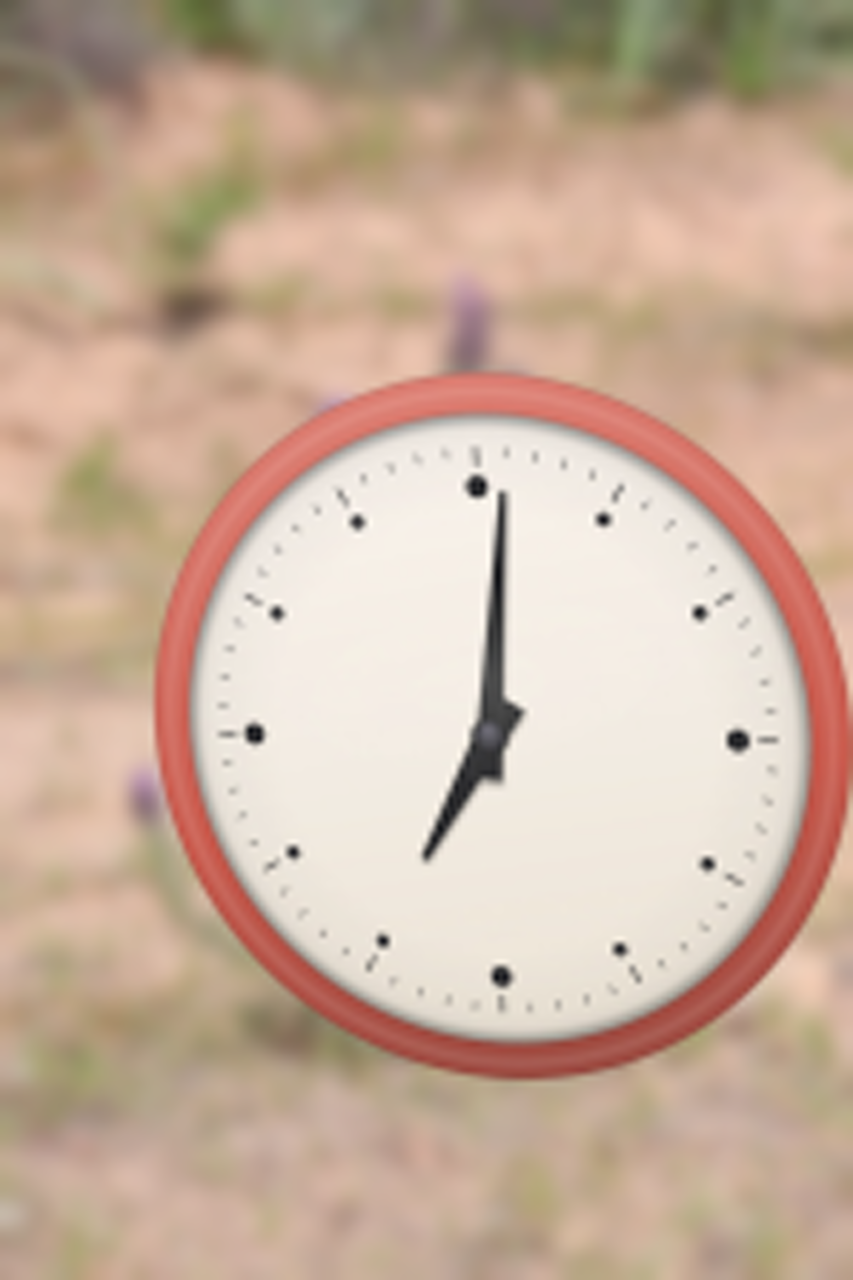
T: 7 h 01 min
